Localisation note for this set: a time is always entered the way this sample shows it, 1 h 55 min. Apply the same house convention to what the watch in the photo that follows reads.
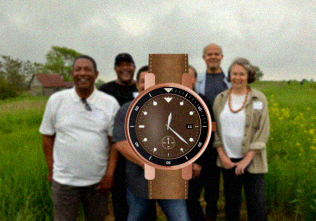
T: 12 h 22 min
